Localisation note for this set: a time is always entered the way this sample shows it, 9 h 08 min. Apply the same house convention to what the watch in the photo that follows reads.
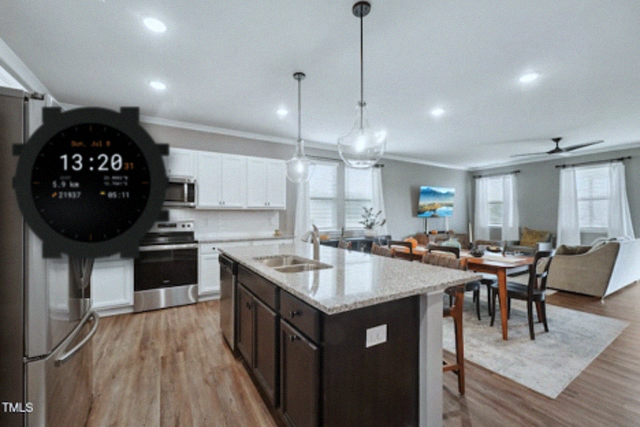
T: 13 h 20 min
